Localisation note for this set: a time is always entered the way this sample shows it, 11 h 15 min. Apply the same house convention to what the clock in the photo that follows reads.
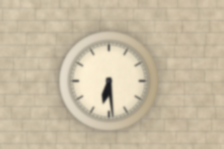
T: 6 h 29 min
